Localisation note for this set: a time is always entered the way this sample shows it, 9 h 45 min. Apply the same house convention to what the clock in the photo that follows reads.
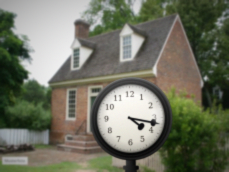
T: 4 h 17 min
